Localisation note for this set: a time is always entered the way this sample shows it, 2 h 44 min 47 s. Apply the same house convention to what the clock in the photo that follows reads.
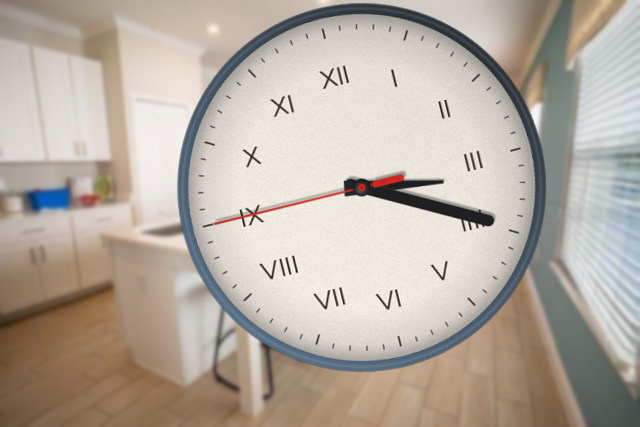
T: 3 h 19 min 45 s
